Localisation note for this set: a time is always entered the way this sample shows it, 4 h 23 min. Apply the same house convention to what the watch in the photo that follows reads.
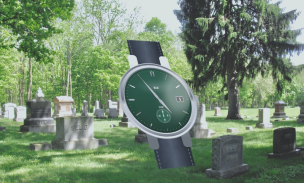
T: 4 h 55 min
